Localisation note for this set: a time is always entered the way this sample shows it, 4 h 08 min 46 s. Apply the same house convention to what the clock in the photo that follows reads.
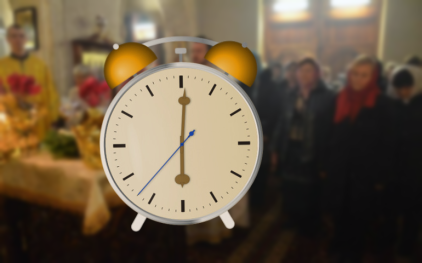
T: 6 h 00 min 37 s
